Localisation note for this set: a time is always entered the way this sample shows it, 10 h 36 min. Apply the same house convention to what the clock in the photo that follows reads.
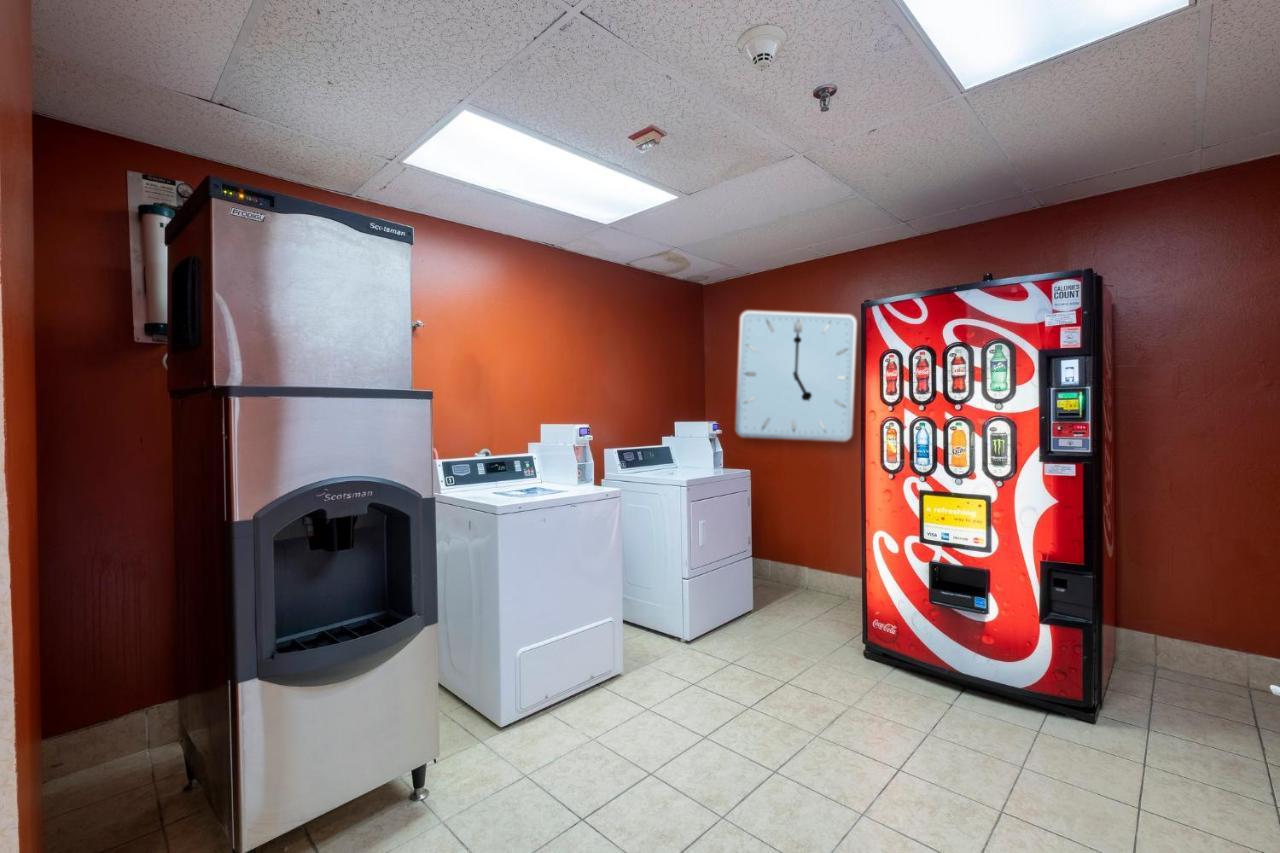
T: 5 h 00 min
